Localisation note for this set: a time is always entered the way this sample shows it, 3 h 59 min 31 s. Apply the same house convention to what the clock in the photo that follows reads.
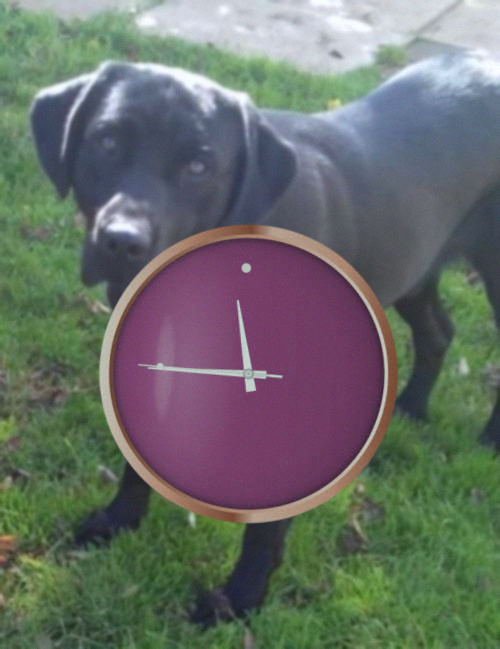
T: 11 h 45 min 46 s
